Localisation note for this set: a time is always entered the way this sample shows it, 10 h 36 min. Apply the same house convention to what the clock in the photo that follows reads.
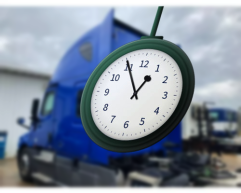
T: 12 h 55 min
